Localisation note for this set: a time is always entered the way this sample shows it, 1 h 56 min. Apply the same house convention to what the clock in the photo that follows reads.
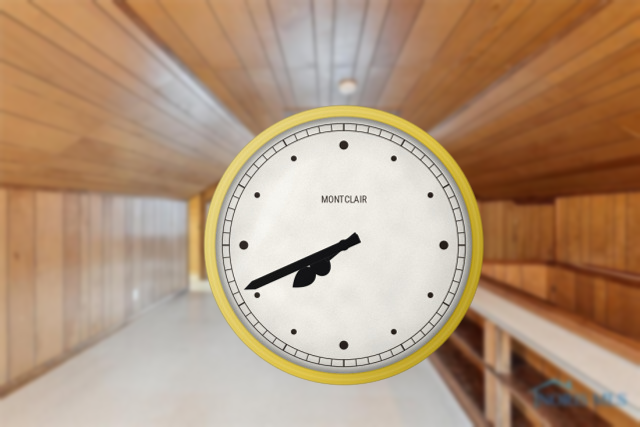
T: 7 h 41 min
